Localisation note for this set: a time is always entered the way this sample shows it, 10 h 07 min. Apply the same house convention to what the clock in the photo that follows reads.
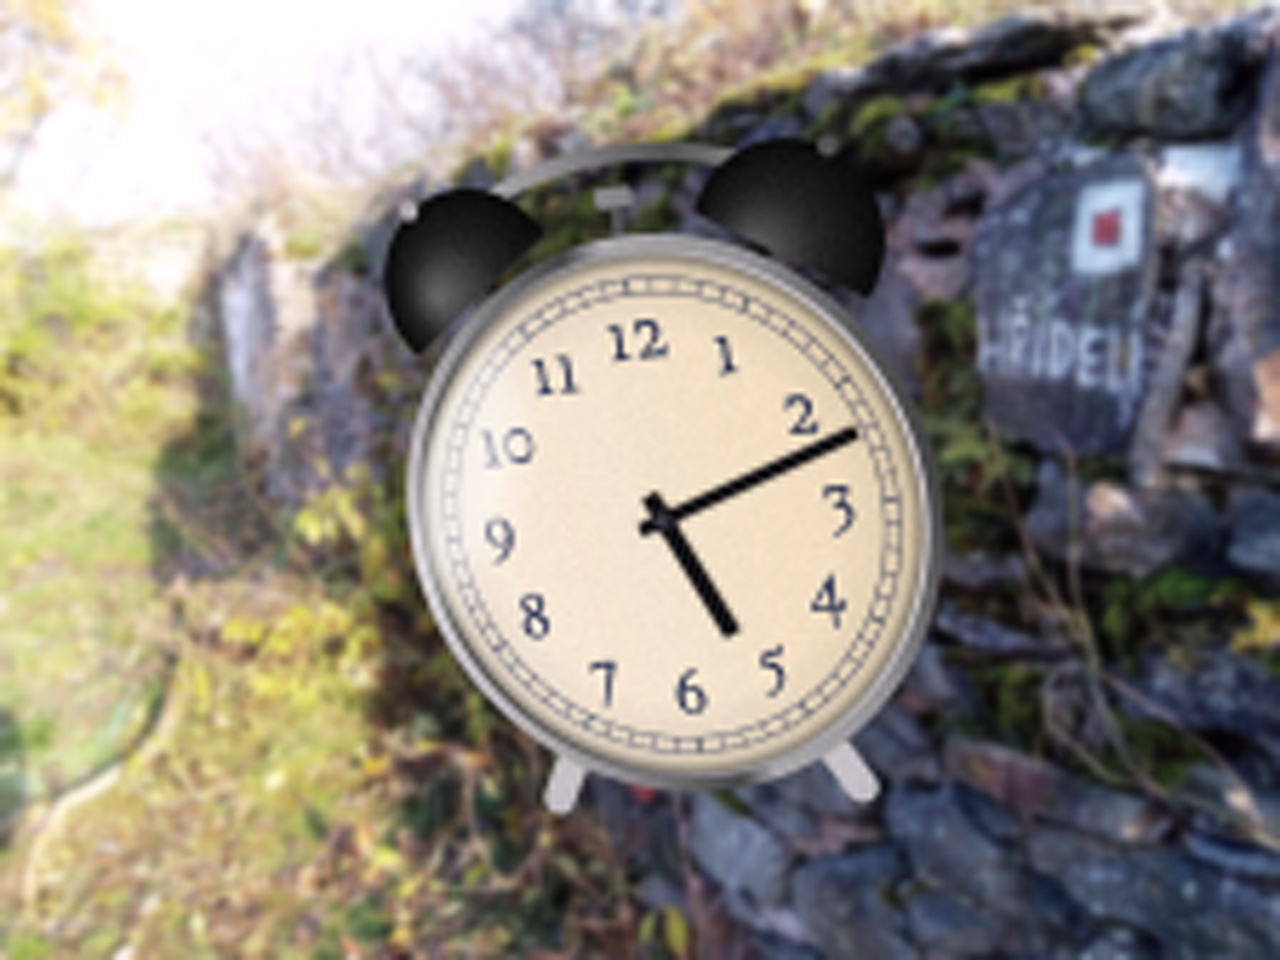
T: 5 h 12 min
